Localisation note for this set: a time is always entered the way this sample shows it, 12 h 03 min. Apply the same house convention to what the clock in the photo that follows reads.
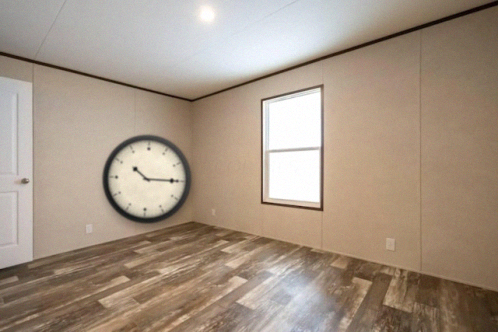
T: 10 h 15 min
